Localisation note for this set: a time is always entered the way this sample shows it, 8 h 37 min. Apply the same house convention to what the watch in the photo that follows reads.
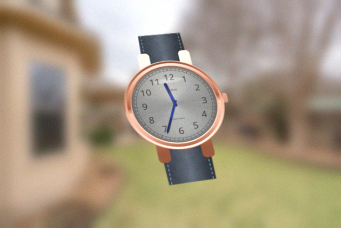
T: 11 h 34 min
